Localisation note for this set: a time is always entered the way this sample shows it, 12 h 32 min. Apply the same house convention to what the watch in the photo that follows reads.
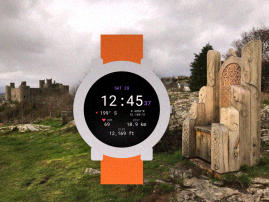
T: 12 h 45 min
